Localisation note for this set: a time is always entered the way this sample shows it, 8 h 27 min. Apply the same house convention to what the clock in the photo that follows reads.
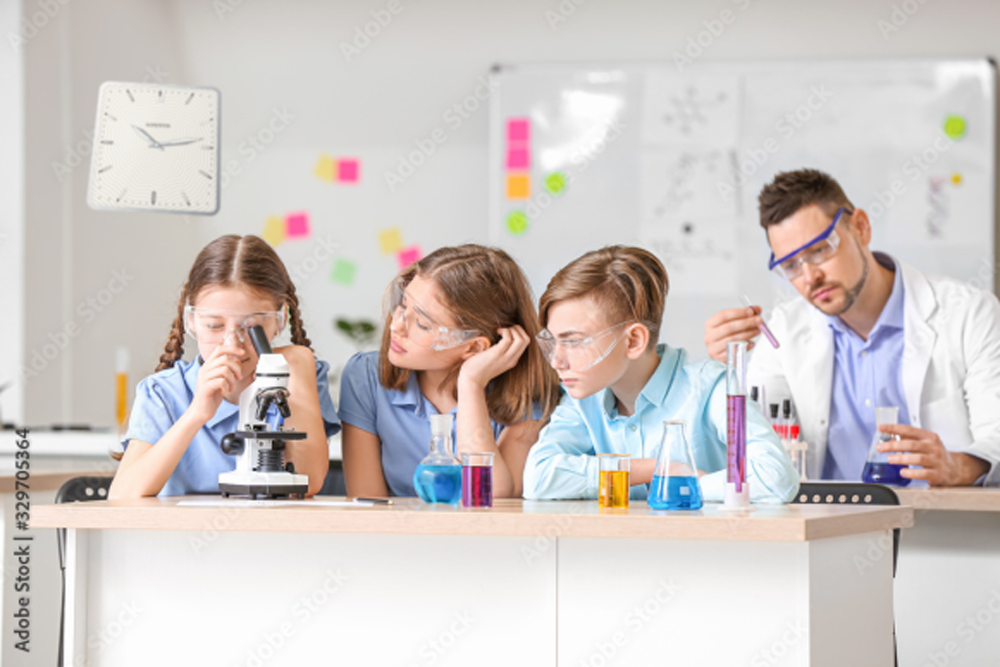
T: 10 h 13 min
